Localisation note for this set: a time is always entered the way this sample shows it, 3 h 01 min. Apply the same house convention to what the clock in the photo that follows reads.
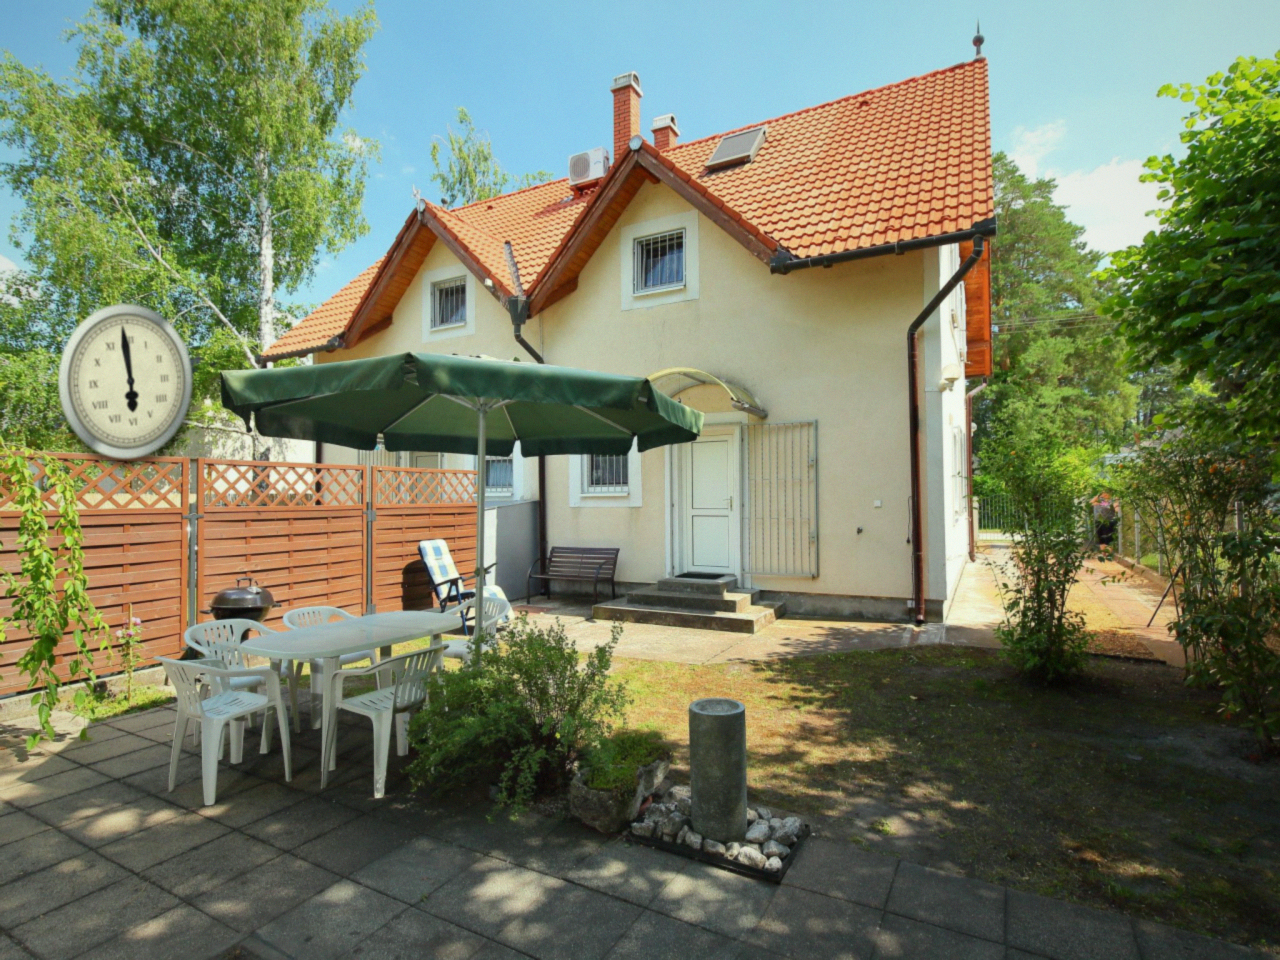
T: 5 h 59 min
